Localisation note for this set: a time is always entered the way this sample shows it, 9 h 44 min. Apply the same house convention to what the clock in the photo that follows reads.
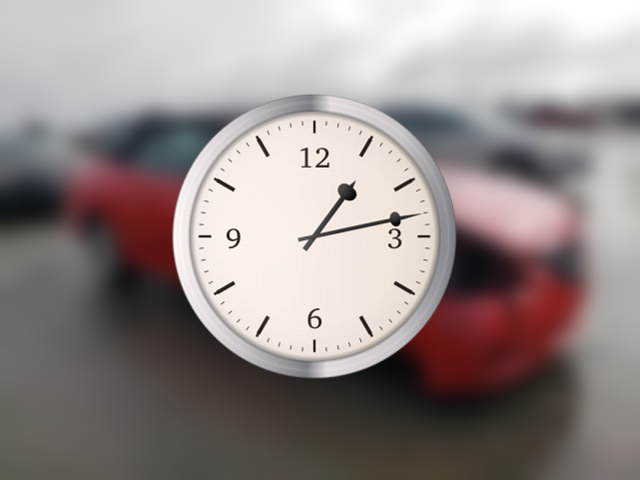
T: 1 h 13 min
